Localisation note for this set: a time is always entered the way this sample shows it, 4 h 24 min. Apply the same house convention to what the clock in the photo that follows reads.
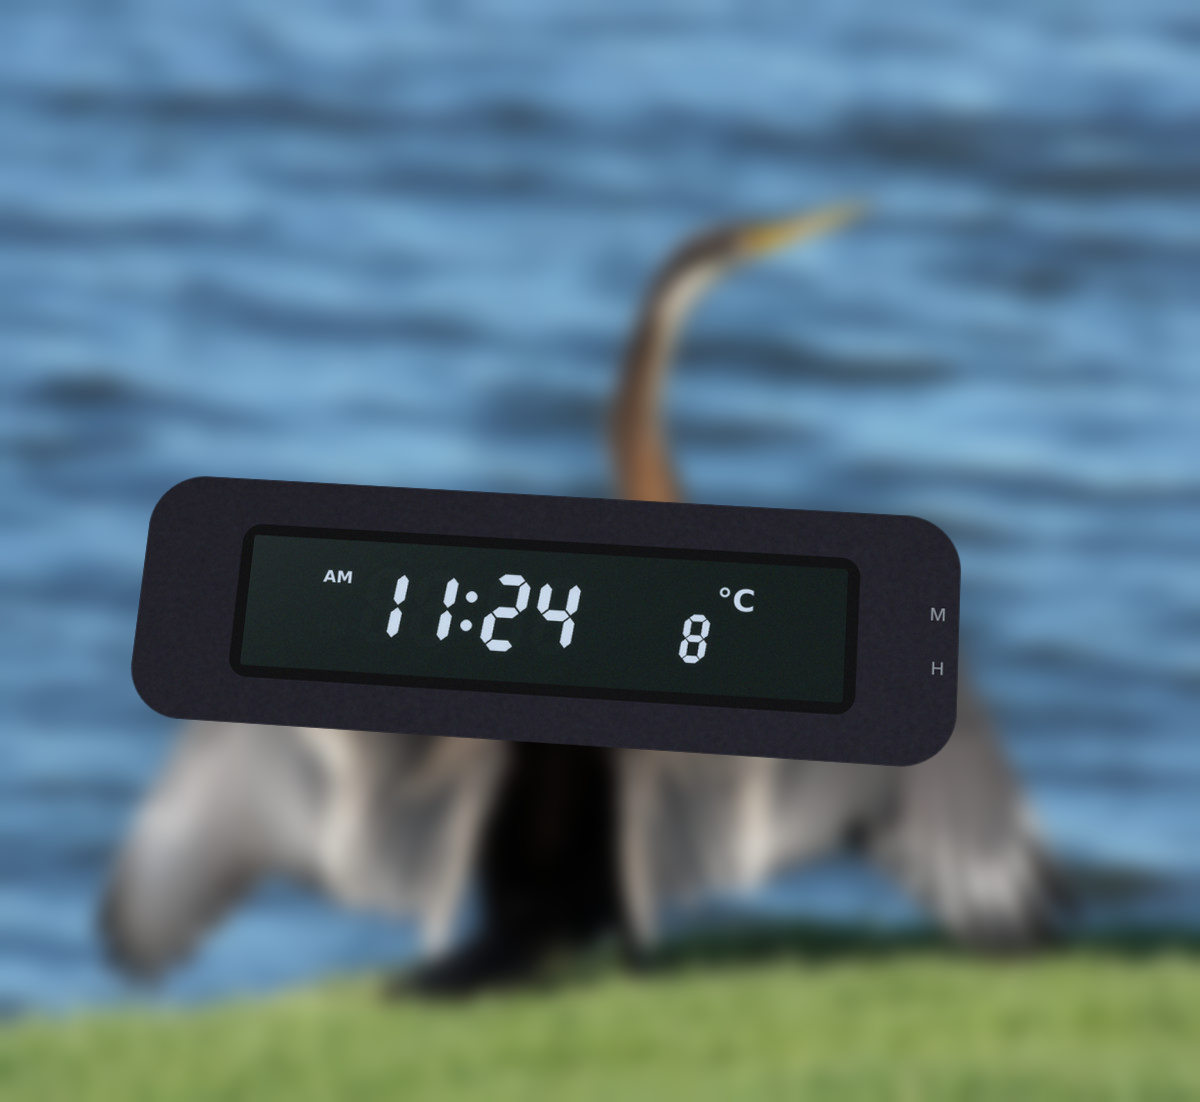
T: 11 h 24 min
